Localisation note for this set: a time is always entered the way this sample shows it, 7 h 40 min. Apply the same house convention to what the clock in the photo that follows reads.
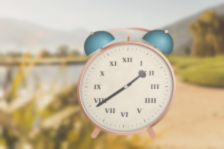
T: 1 h 39 min
